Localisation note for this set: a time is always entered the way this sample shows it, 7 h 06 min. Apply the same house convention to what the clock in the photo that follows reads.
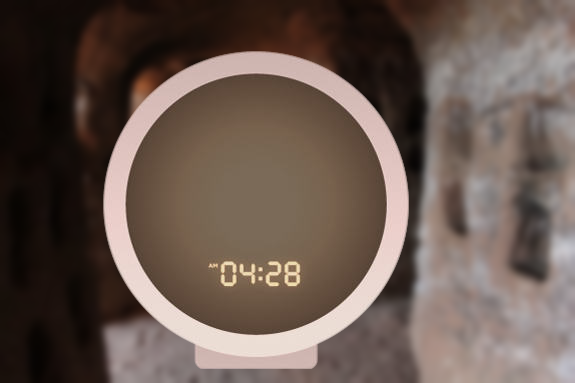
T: 4 h 28 min
